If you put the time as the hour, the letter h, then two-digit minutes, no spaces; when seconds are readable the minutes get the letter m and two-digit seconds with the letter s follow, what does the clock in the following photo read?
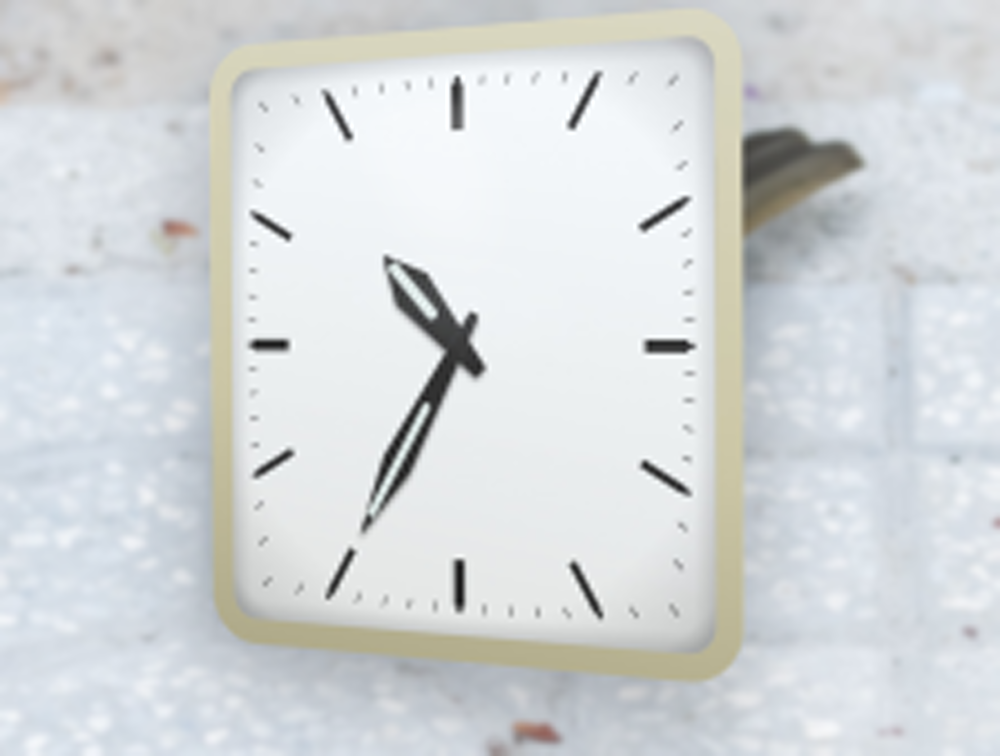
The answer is 10h35
